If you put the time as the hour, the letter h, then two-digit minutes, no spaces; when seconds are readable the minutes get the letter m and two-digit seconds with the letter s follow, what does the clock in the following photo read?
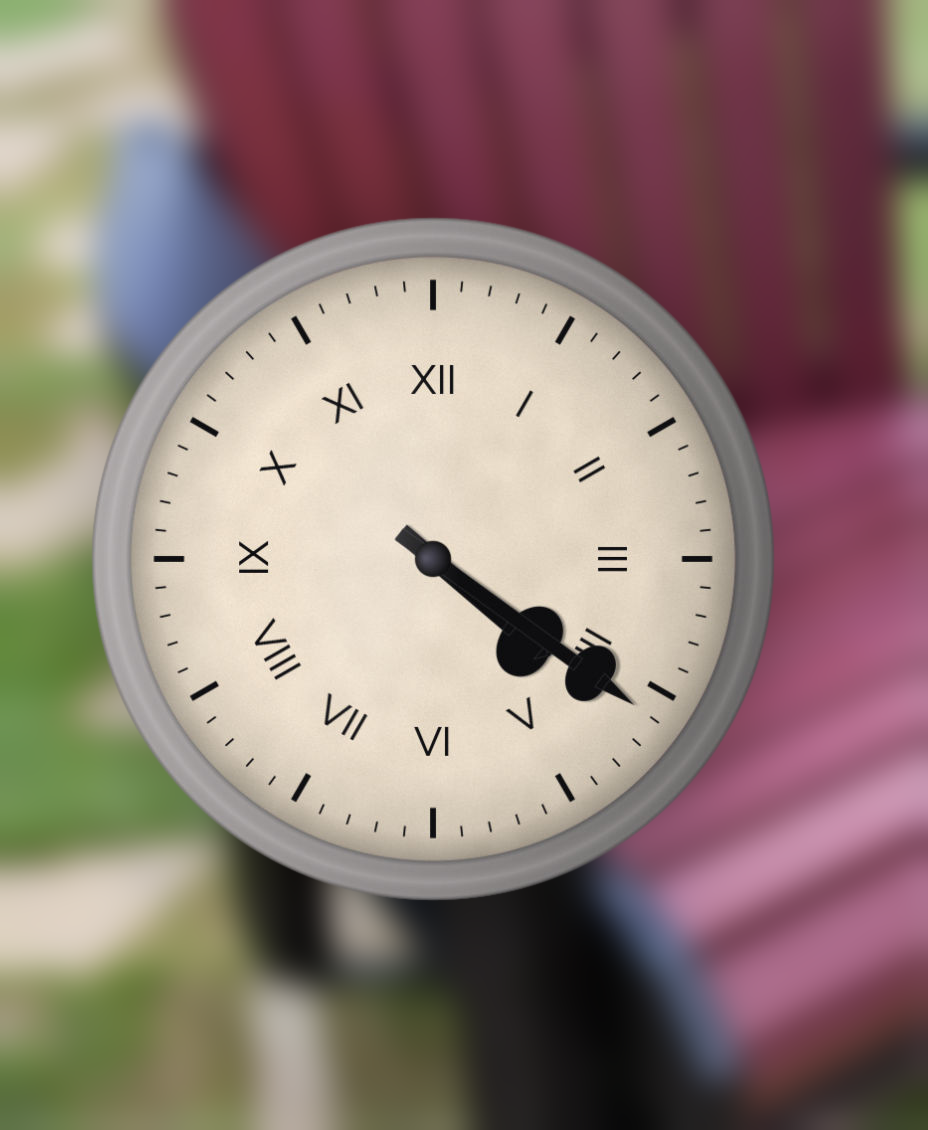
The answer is 4h21
